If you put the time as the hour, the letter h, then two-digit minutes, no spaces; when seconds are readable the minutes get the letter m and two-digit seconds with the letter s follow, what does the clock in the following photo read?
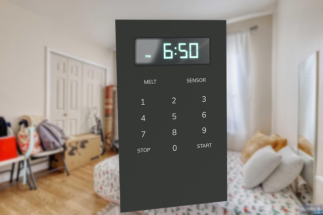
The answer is 6h50
